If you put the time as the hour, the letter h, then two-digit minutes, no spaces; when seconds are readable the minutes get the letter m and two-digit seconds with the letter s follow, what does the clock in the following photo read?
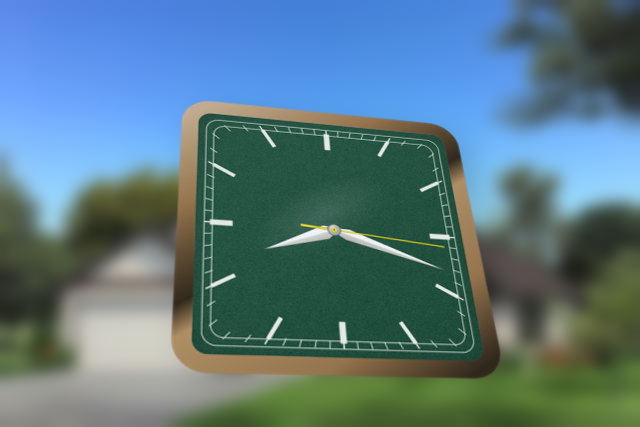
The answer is 8h18m16s
